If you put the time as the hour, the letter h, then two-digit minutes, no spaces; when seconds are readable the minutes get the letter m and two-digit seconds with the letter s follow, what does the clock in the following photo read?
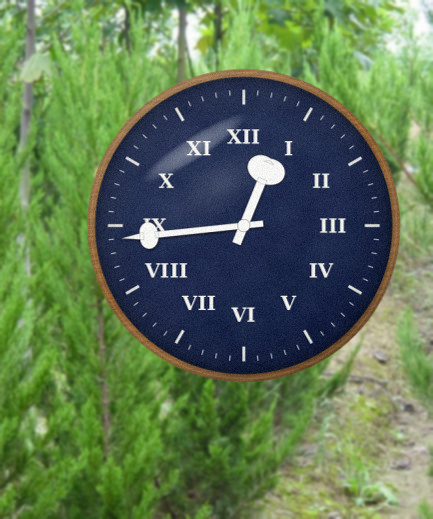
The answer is 12h44
